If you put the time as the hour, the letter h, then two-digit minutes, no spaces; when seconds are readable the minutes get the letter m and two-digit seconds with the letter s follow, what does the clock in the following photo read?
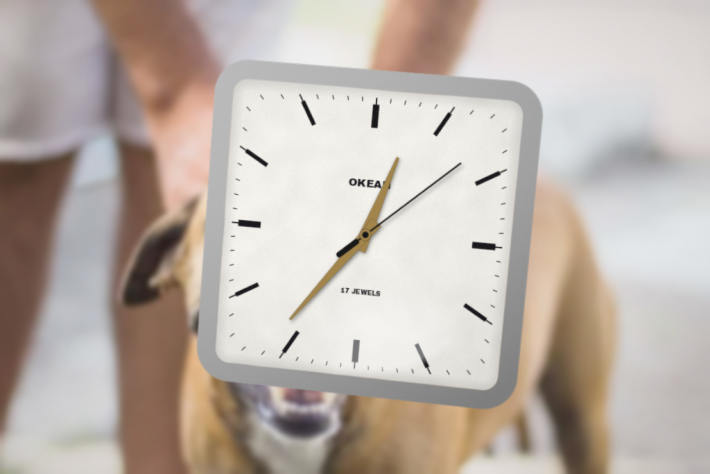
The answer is 12h36m08s
